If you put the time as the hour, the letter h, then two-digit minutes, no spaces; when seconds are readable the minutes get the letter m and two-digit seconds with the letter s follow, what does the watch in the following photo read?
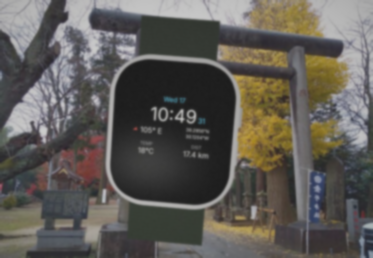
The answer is 10h49
